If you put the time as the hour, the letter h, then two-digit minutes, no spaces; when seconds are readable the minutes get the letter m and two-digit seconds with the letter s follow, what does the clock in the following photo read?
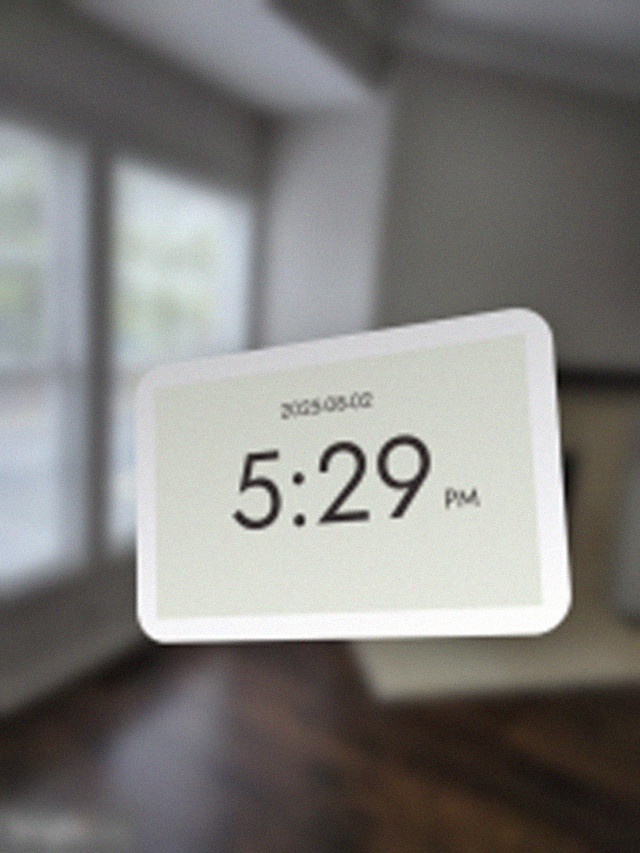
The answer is 5h29
